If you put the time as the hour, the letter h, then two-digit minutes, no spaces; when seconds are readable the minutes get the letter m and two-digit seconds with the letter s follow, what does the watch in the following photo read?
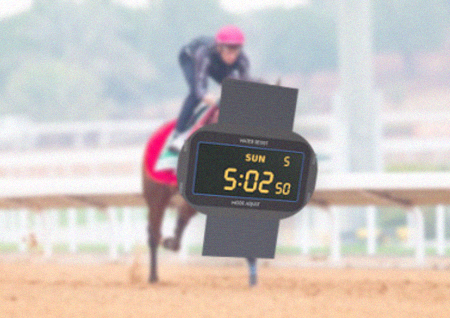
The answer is 5h02m50s
